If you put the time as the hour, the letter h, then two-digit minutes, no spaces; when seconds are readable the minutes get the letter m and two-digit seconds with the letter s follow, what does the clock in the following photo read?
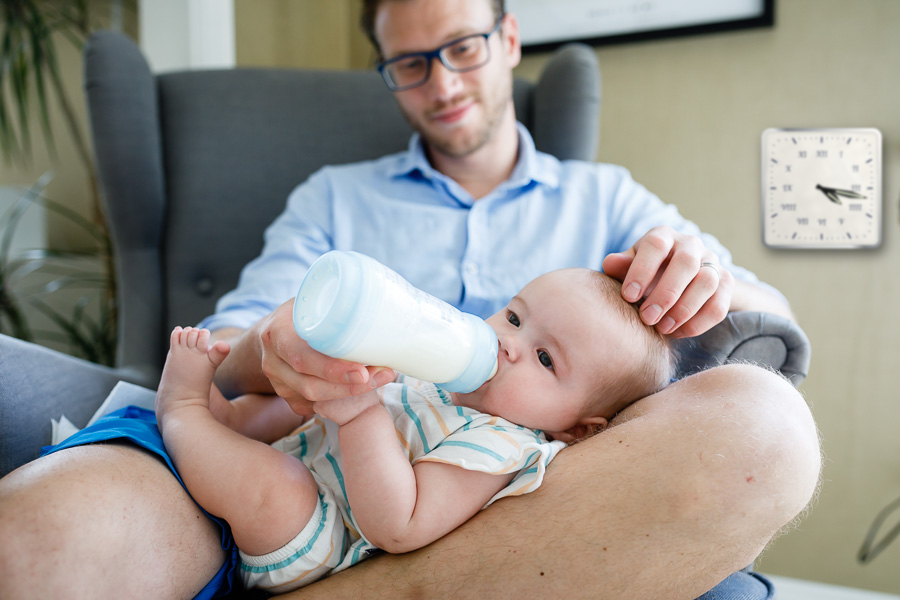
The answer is 4h17
